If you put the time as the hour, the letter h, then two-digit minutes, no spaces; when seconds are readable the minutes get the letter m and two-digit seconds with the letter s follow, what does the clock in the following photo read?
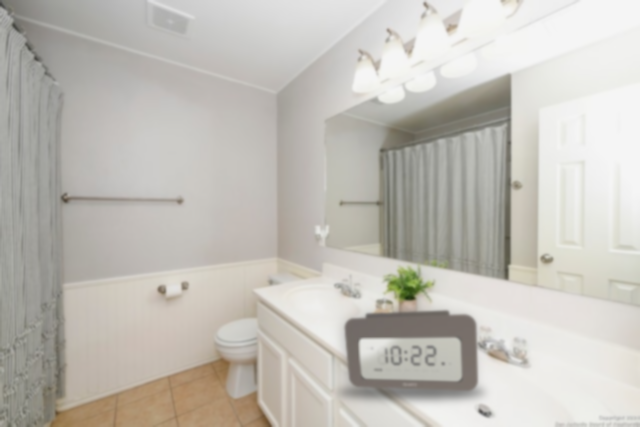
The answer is 10h22
